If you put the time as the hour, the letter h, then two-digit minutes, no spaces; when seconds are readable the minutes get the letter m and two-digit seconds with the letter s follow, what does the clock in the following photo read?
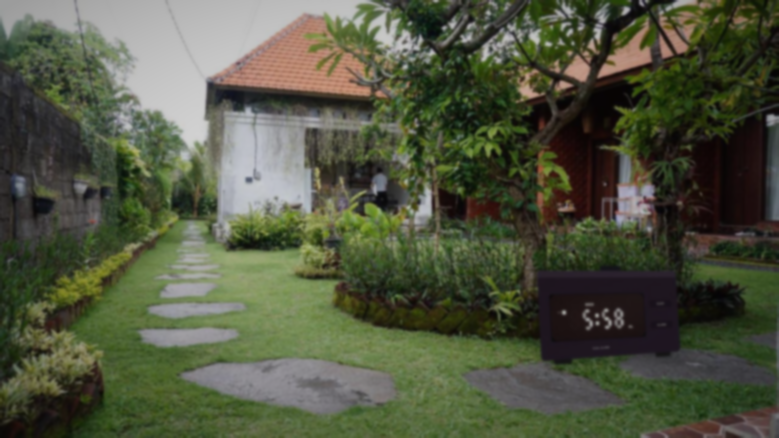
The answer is 5h58
